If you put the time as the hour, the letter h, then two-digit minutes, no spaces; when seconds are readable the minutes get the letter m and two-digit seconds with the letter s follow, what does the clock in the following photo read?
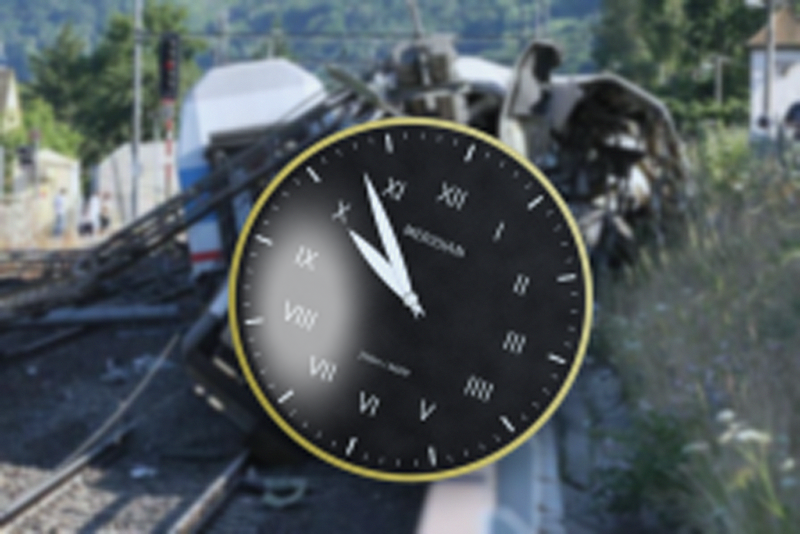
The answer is 9h53
